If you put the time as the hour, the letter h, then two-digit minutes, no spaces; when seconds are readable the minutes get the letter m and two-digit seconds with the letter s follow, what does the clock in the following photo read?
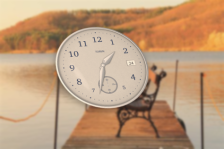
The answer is 1h33
